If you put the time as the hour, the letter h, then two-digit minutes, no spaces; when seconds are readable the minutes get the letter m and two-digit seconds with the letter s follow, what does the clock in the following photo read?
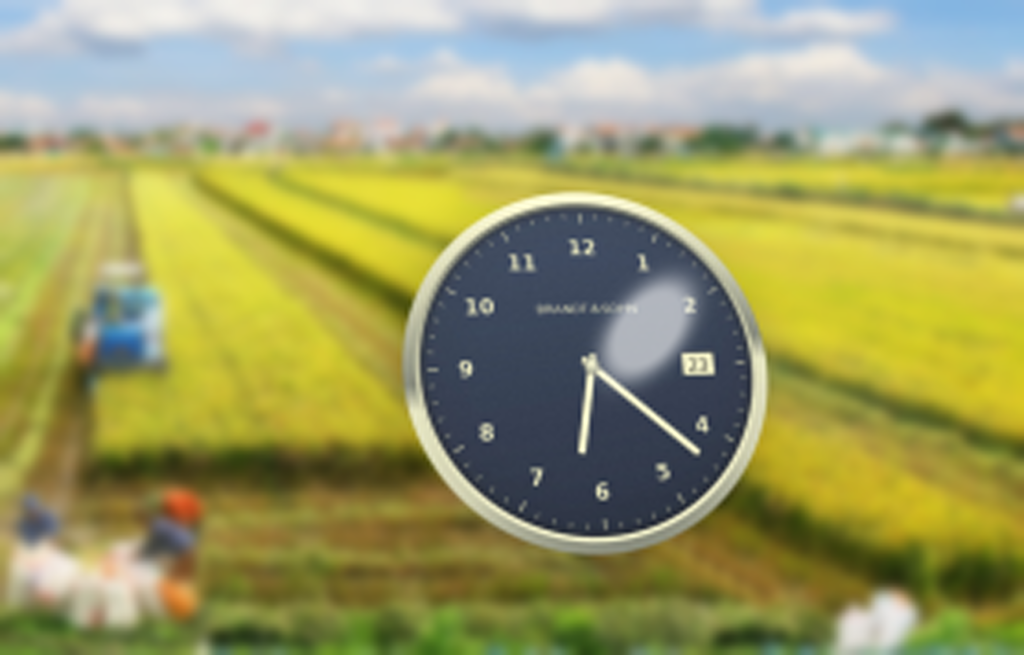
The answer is 6h22
